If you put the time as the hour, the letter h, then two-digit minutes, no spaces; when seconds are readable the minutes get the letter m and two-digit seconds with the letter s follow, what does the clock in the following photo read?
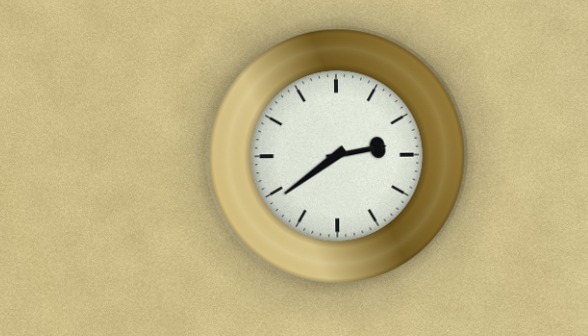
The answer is 2h39
